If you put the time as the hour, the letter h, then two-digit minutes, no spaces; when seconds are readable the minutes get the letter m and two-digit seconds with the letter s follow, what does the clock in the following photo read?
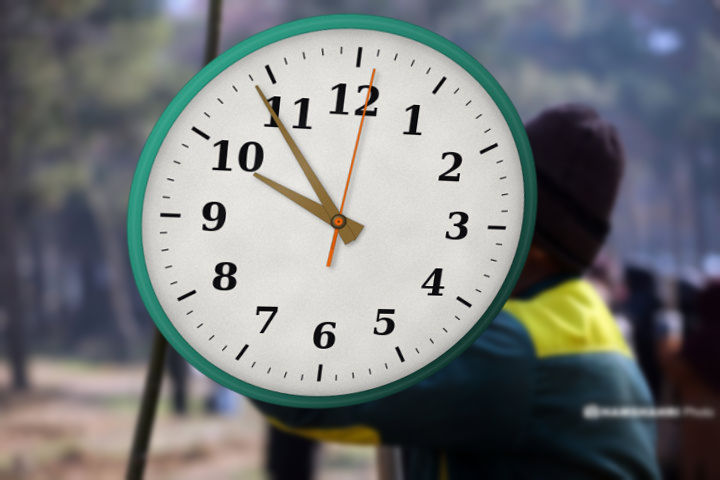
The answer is 9h54m01s
